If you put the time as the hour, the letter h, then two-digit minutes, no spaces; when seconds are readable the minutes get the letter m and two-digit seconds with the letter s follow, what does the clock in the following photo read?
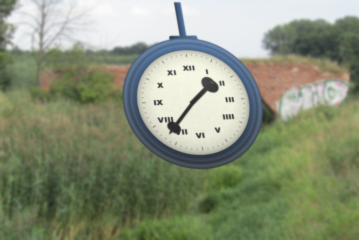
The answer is 1h37
